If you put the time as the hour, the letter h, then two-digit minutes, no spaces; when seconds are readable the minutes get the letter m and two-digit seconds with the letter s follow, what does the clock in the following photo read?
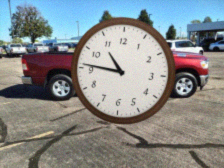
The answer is 10h46
